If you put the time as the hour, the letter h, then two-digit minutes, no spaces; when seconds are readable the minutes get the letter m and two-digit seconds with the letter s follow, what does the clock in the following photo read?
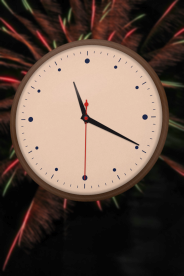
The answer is 11h19m30s
